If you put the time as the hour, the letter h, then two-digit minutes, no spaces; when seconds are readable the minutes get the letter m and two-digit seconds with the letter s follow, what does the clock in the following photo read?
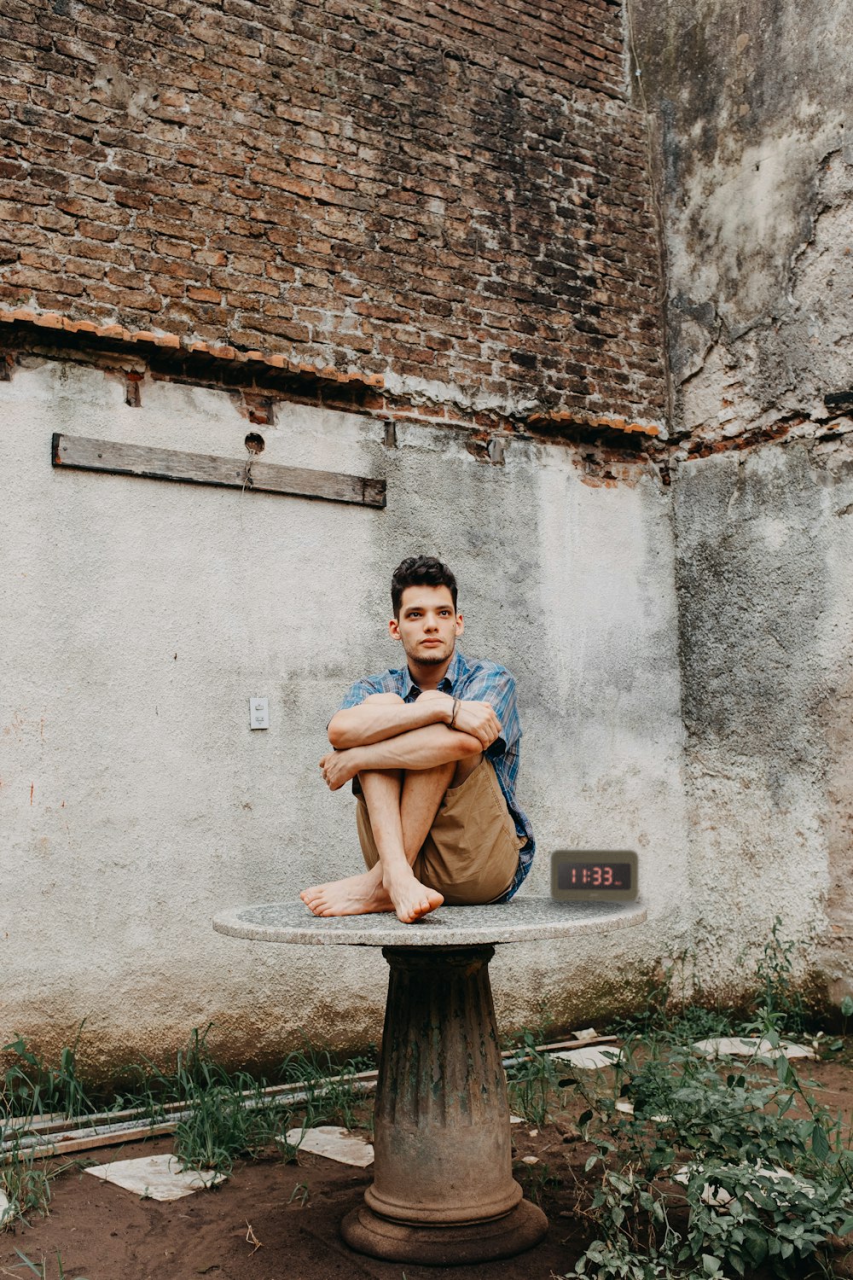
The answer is 11h33
